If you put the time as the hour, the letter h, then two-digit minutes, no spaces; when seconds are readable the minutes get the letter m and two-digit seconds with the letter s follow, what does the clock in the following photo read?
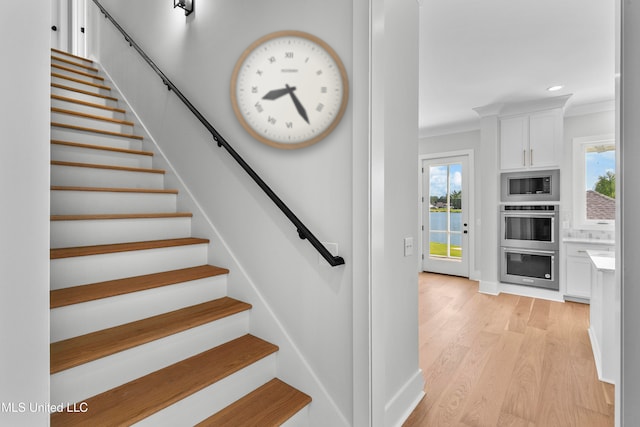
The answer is 8h25
